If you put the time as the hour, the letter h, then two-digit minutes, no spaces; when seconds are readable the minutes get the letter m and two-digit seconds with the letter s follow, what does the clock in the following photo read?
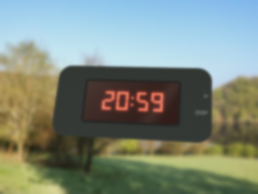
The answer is 20h59
